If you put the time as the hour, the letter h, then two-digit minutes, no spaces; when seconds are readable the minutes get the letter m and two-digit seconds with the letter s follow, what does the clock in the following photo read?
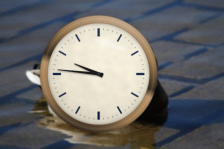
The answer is 9h46
